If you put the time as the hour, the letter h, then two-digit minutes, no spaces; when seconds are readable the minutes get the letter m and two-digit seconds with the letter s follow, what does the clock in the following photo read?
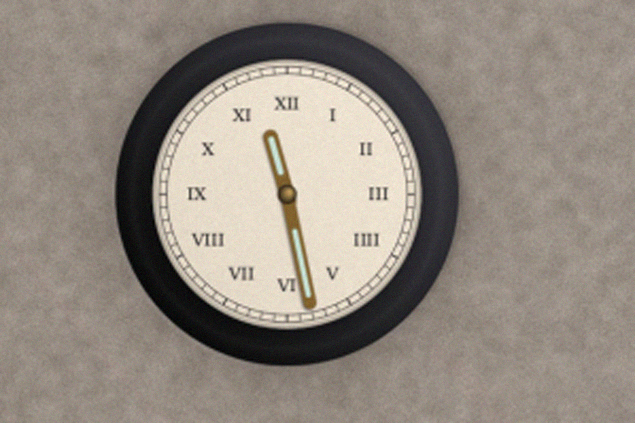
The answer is 11h28
